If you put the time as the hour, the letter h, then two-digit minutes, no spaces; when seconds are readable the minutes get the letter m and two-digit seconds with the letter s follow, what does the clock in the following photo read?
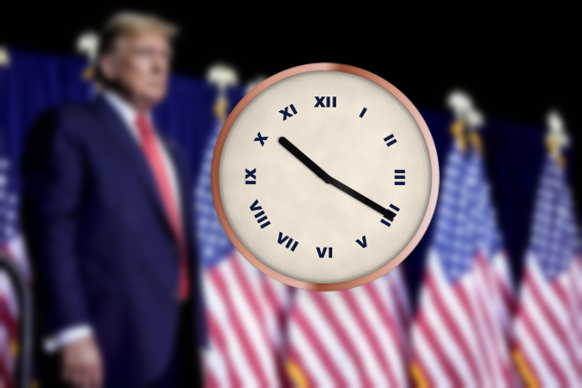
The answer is 10h20
